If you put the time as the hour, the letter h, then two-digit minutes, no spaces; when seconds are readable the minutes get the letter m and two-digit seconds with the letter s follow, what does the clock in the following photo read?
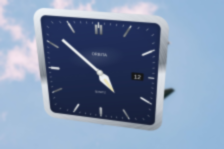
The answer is 4h52
